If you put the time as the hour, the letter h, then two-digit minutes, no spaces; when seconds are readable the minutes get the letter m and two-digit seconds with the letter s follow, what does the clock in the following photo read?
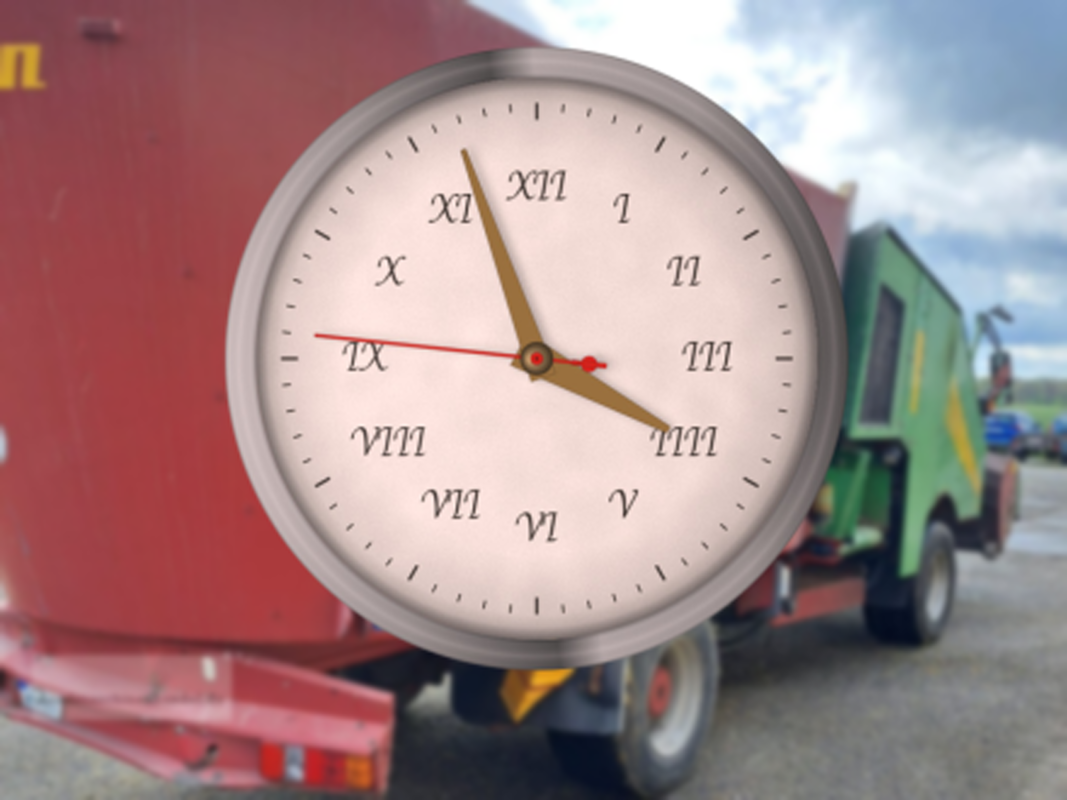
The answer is 3h56m46s
